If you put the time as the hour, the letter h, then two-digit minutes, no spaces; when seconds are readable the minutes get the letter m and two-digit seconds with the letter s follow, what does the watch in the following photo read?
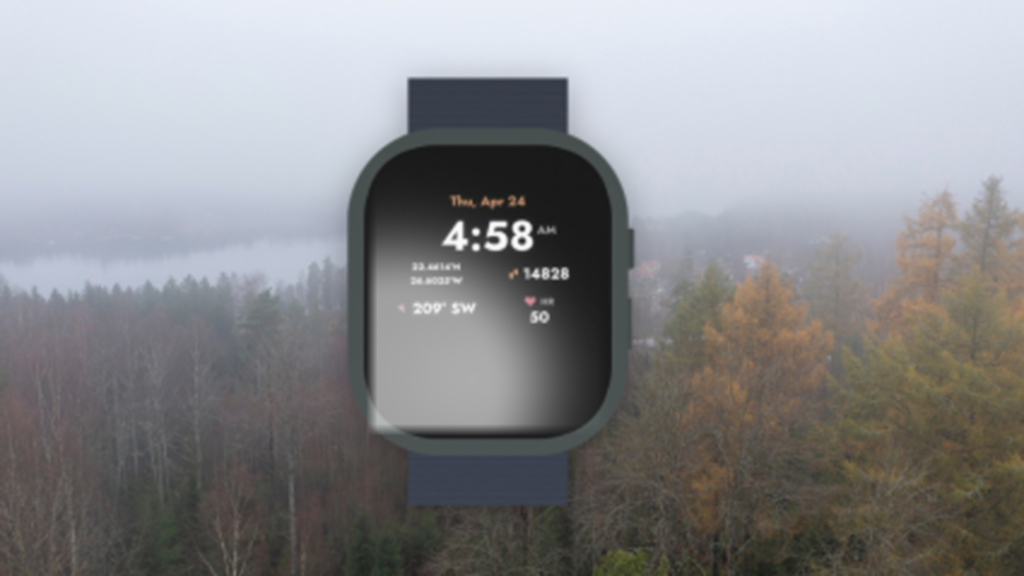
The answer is 4h58
